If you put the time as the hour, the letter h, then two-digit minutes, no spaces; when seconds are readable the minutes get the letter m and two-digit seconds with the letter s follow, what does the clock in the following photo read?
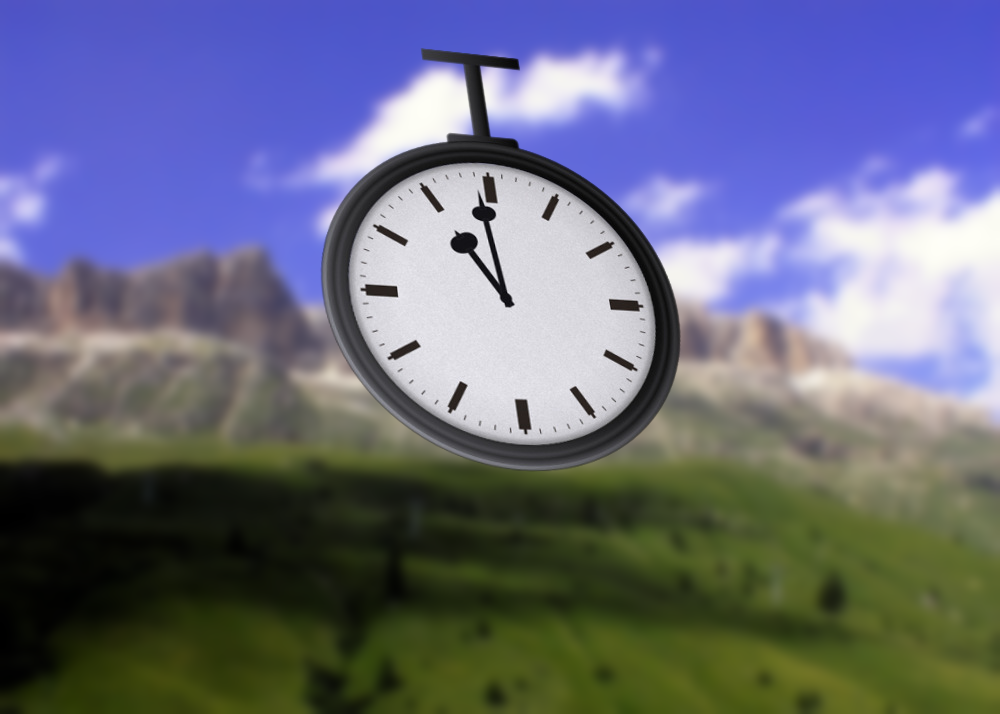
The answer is 10h59
